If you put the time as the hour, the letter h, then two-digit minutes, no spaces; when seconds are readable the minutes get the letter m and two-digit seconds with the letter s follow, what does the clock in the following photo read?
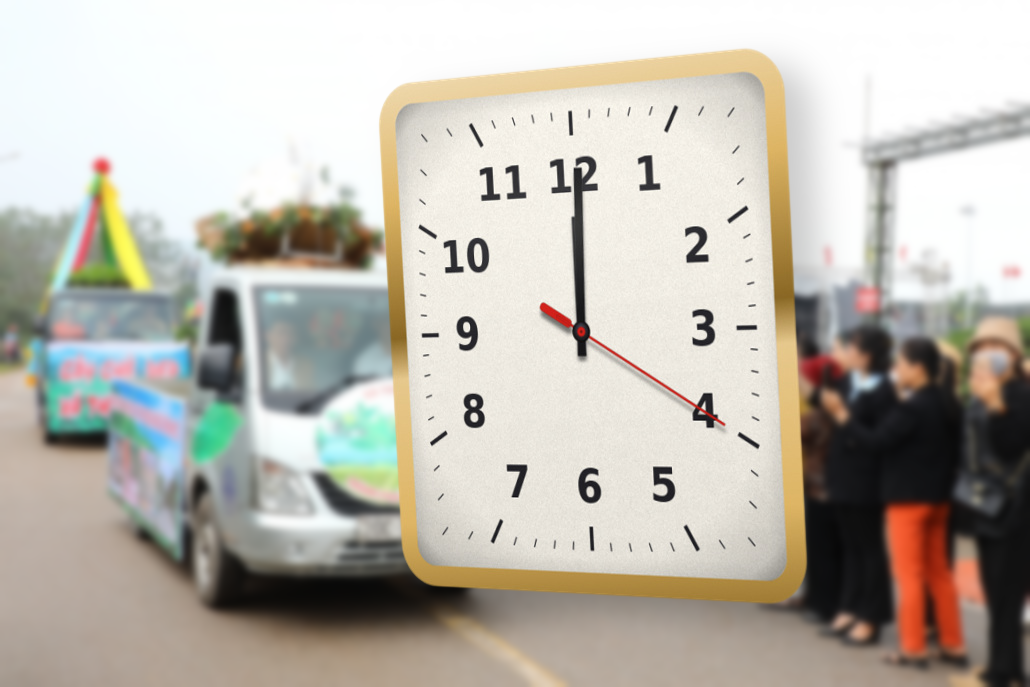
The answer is 12h00m20s
